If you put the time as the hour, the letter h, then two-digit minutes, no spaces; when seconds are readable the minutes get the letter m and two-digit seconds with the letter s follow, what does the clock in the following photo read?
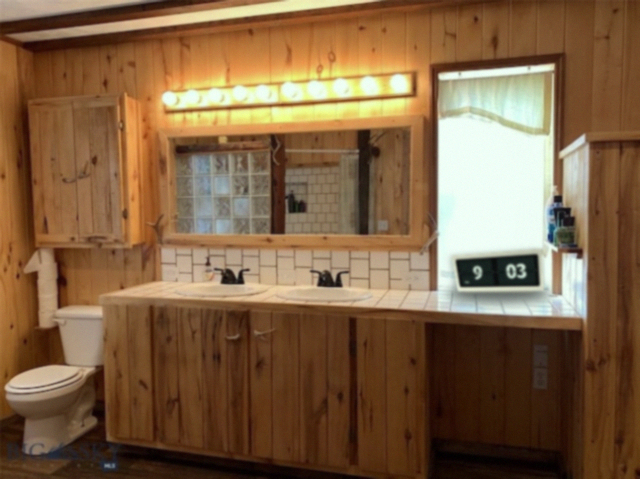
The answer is 9h03
